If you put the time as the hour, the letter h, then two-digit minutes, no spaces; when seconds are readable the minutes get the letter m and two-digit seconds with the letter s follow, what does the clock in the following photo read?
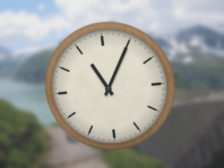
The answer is 11h05
